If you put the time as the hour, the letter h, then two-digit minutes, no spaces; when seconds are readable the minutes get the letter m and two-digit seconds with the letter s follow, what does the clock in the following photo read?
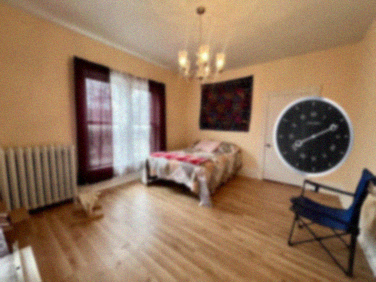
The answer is 8h11
